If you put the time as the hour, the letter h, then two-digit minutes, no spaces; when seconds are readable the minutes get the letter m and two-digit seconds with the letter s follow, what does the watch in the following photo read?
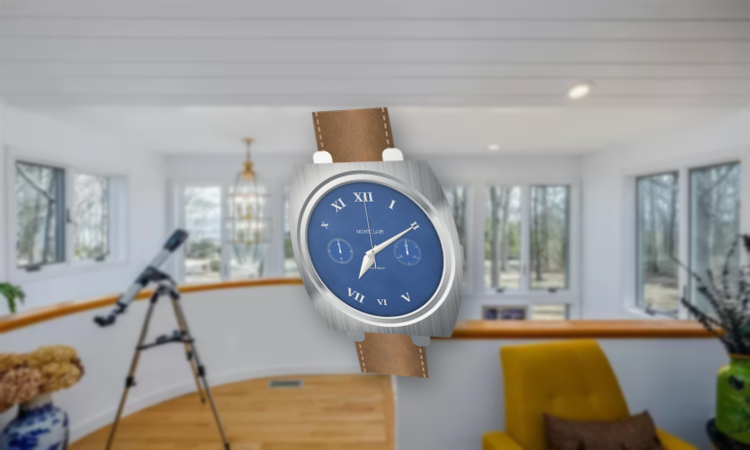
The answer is 7h10
